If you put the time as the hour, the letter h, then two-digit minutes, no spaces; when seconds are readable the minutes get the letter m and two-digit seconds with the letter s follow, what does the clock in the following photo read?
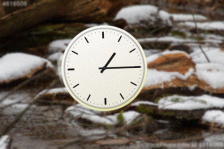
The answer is 1h15
